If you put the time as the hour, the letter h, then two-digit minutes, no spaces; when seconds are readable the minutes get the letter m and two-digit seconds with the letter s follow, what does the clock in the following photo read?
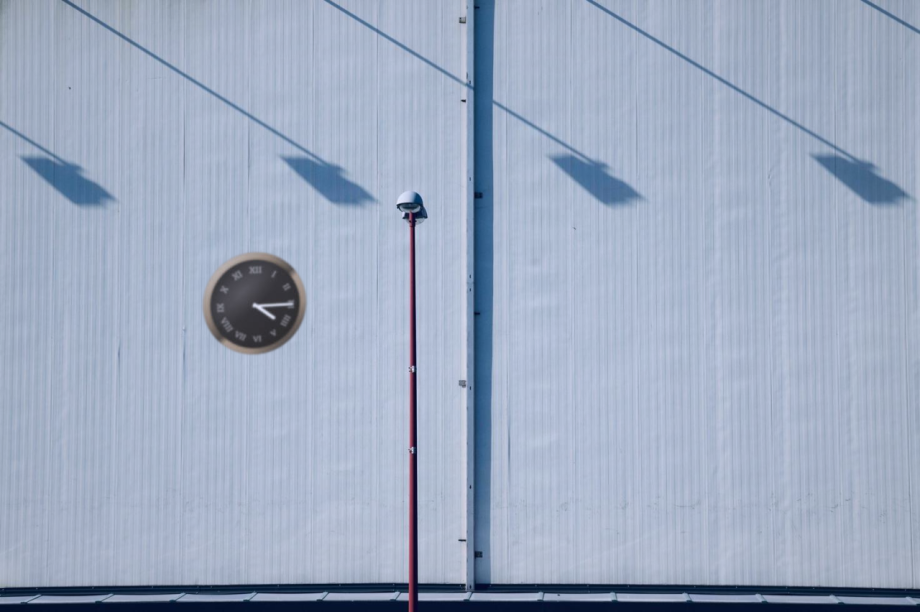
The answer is 4h15
